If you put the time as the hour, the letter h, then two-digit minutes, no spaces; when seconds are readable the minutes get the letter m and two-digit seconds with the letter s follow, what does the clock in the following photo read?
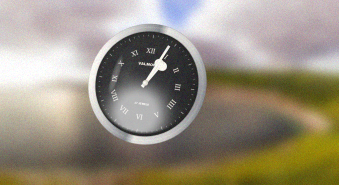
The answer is 1h04
